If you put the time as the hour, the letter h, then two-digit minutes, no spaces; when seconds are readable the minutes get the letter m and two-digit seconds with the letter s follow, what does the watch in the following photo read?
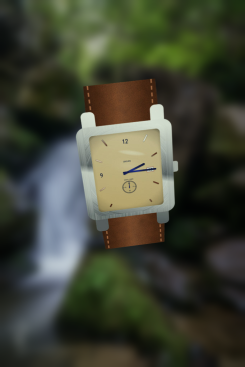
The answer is 2h15
